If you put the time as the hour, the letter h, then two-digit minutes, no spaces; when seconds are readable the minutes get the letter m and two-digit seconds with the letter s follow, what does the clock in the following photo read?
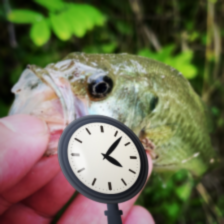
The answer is 4h07
